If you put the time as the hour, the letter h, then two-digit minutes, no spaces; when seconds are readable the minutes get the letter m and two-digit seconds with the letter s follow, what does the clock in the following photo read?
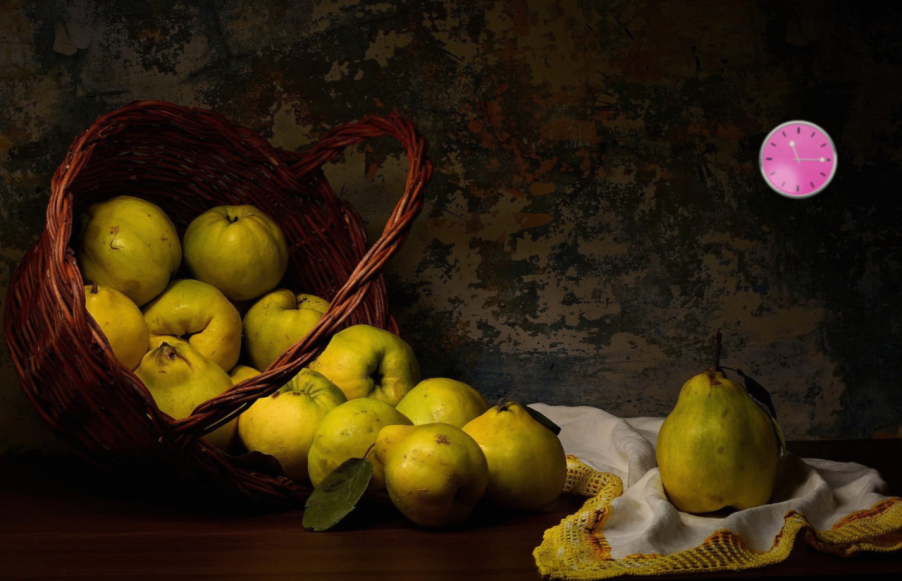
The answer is 11h15
